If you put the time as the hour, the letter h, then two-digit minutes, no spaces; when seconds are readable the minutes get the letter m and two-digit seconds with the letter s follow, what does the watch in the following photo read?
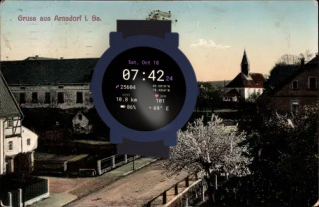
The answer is 7h42
